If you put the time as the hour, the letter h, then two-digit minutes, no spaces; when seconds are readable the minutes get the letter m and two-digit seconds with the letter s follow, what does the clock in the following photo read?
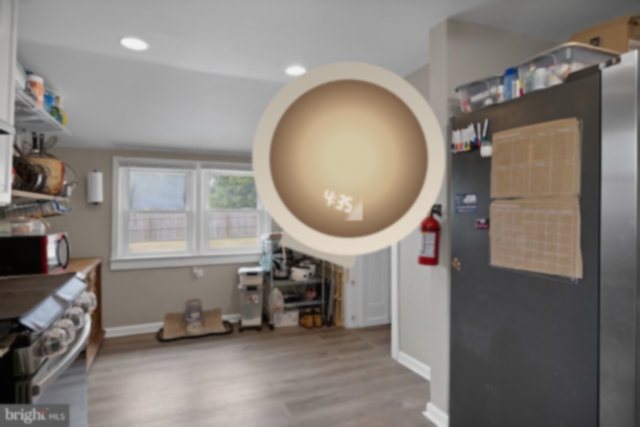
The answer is 4h35
